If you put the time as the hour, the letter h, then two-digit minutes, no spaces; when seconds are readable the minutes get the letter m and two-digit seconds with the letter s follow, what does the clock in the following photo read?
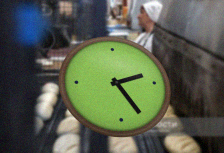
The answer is 2h25
